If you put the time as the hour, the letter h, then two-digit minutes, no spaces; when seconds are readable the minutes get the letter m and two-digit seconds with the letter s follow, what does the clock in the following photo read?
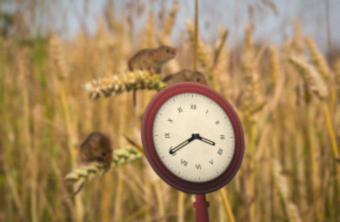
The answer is 3h40
